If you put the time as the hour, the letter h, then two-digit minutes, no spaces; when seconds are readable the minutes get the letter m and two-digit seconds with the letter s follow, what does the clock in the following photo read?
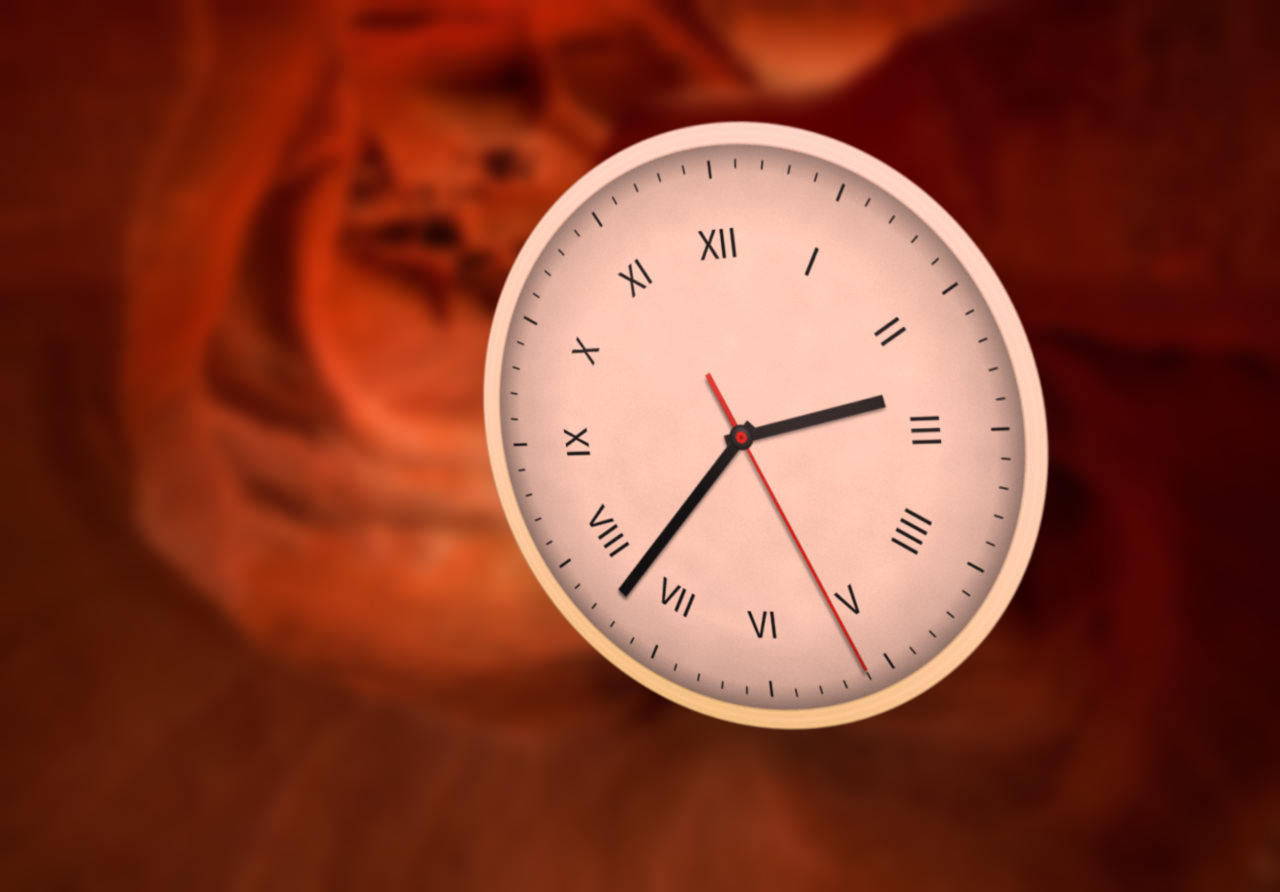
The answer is 2h37m26s
